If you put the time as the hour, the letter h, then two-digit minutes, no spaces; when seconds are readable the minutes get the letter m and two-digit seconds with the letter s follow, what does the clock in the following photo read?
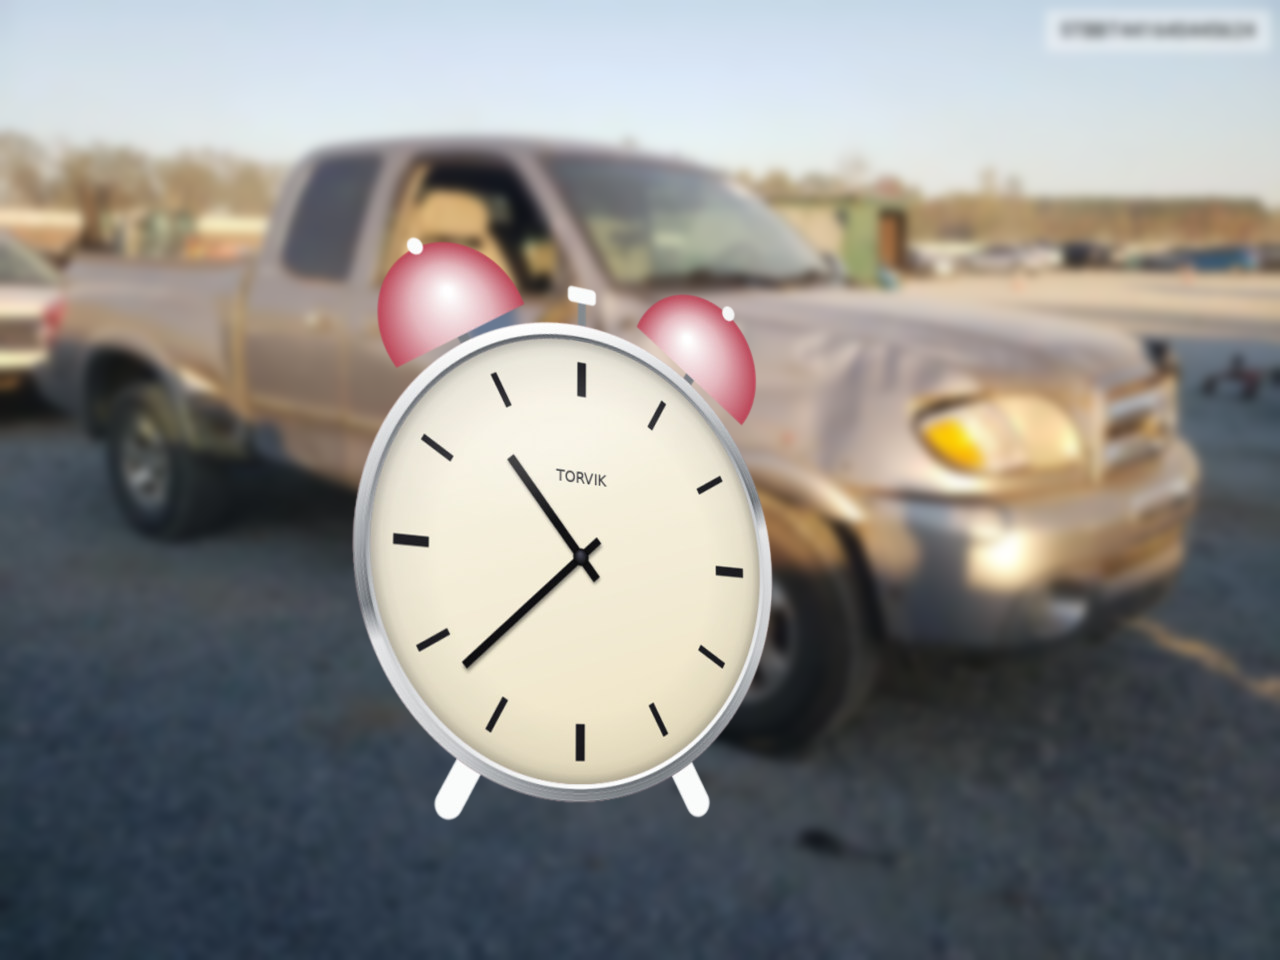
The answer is 10h38
